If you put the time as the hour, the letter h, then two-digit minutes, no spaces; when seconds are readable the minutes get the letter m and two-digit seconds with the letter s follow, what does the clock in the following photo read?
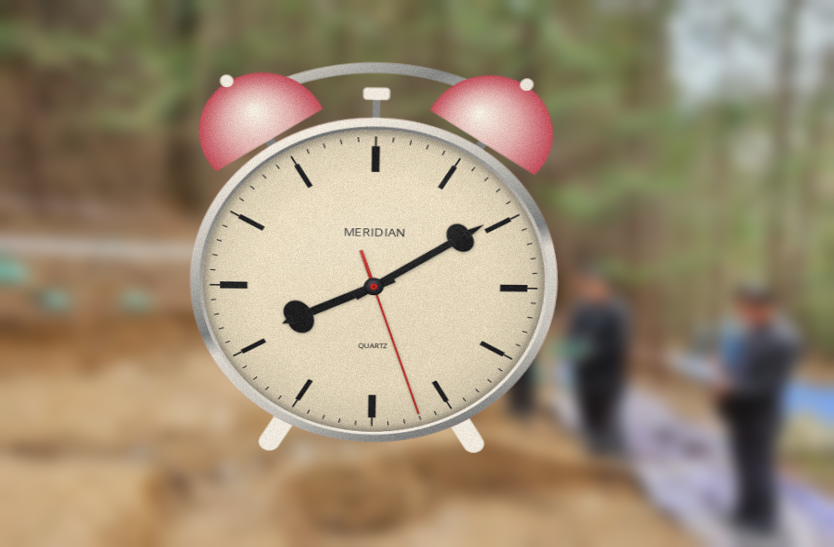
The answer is 8h09m27s
